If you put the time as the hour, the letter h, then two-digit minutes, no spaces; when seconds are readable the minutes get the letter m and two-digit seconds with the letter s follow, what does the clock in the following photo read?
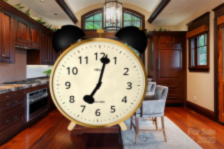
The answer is 7h02
